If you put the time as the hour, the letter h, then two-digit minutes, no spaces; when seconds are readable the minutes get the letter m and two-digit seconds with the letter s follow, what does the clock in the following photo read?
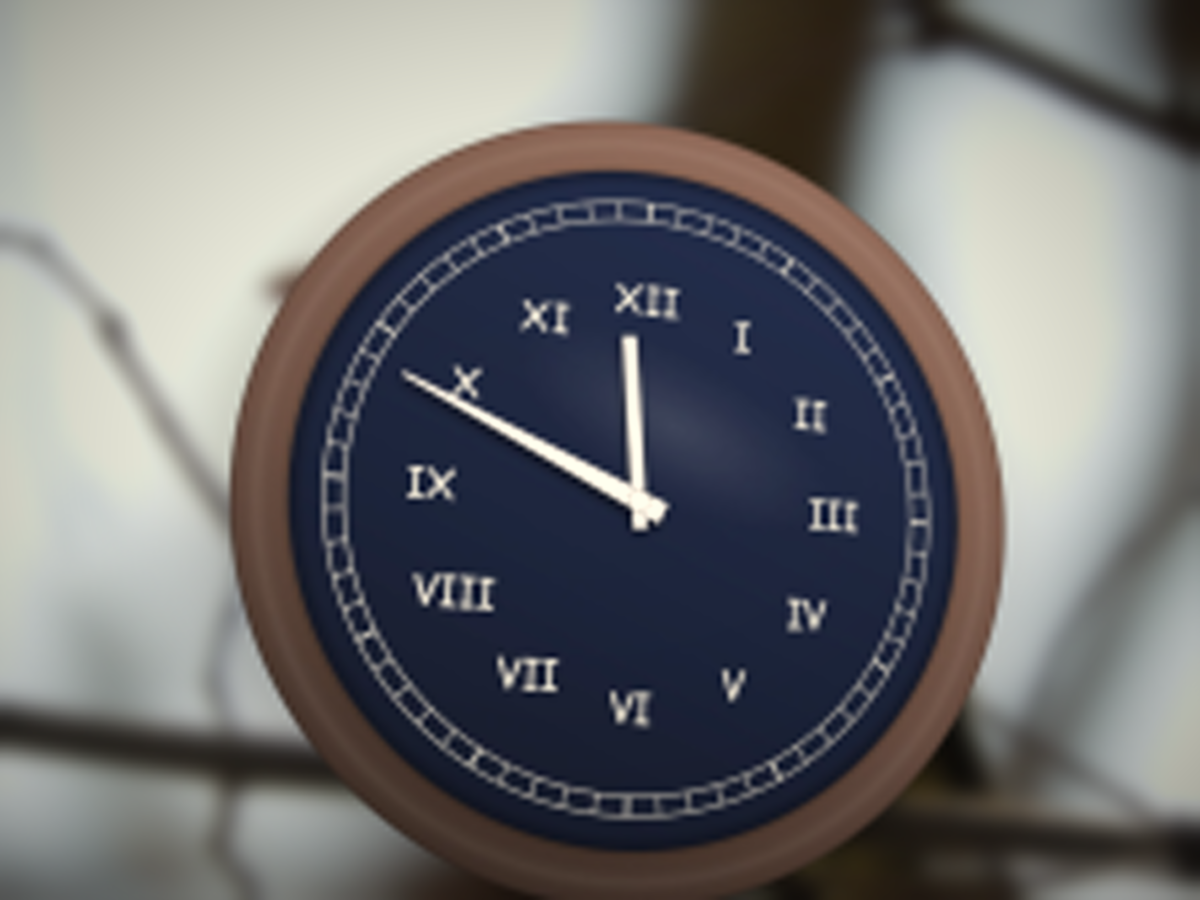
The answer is 11h49
